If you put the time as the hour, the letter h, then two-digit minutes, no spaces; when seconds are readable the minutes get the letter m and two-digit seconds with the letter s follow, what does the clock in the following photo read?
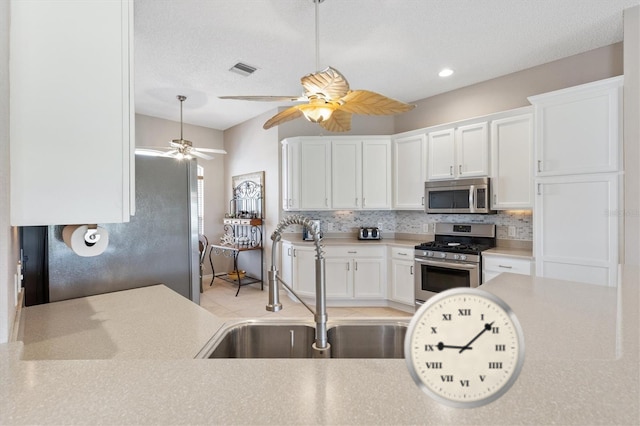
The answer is 9h08
